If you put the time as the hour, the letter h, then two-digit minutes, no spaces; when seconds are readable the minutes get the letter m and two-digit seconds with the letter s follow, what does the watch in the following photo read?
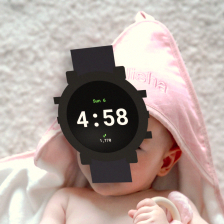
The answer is 4h58
